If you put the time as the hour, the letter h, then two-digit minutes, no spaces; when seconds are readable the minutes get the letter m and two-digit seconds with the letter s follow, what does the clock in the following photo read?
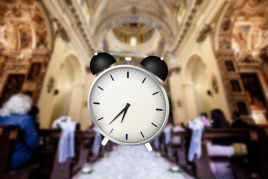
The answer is 6h37
